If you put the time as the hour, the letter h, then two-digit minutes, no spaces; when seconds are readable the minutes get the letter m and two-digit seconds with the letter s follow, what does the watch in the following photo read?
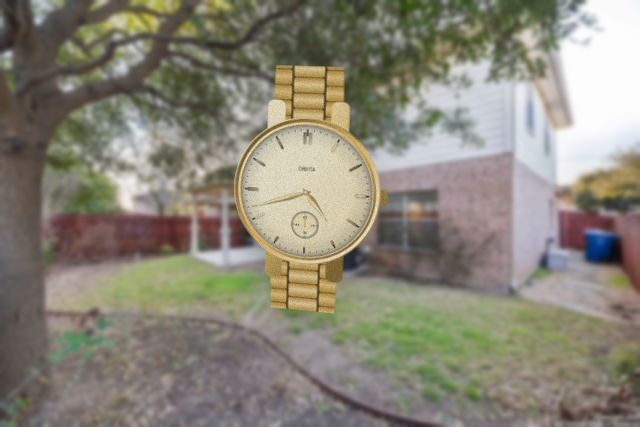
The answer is 4h42
